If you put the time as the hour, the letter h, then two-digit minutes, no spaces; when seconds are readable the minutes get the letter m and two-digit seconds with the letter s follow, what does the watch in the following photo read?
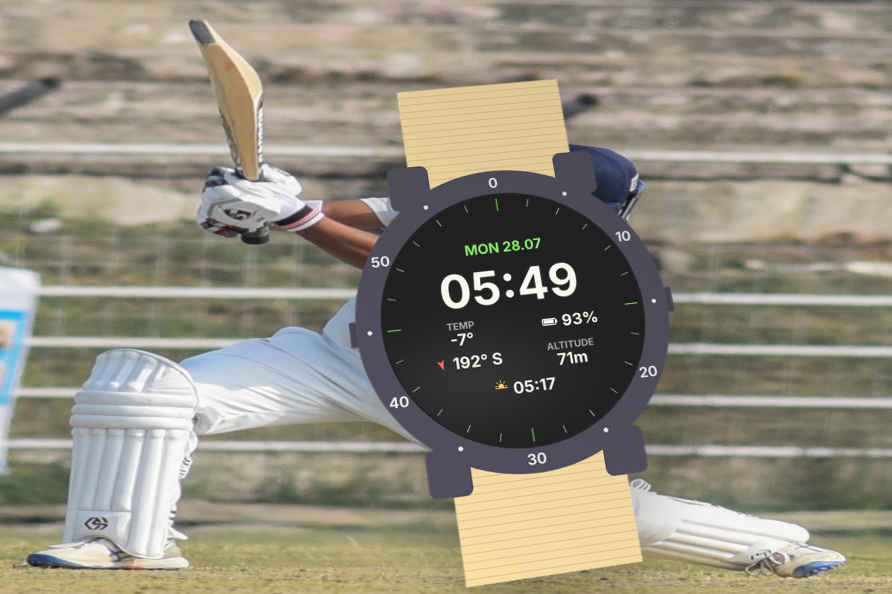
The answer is 5h49
